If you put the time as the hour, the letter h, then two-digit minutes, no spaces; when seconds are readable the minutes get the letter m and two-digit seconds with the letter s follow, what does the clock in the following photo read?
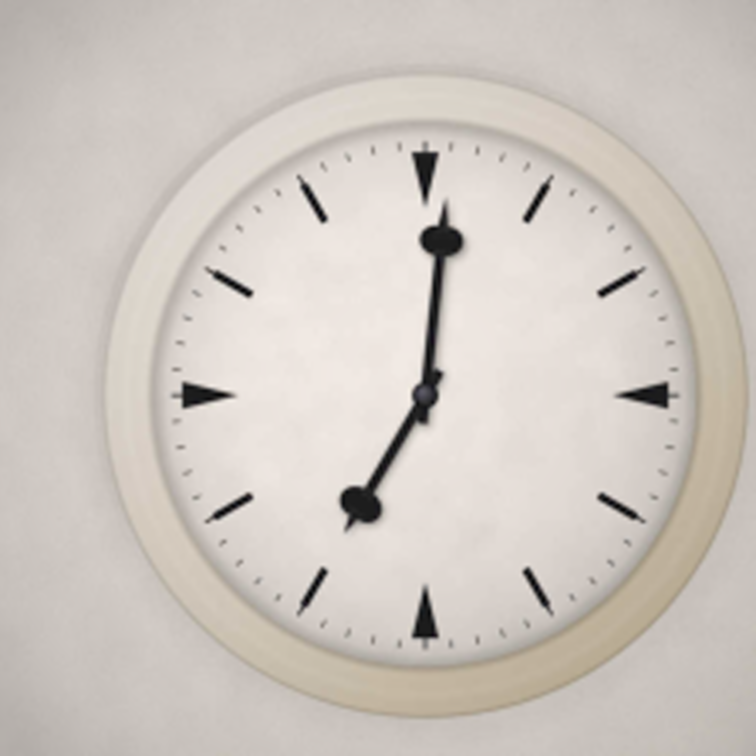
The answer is 7h01
